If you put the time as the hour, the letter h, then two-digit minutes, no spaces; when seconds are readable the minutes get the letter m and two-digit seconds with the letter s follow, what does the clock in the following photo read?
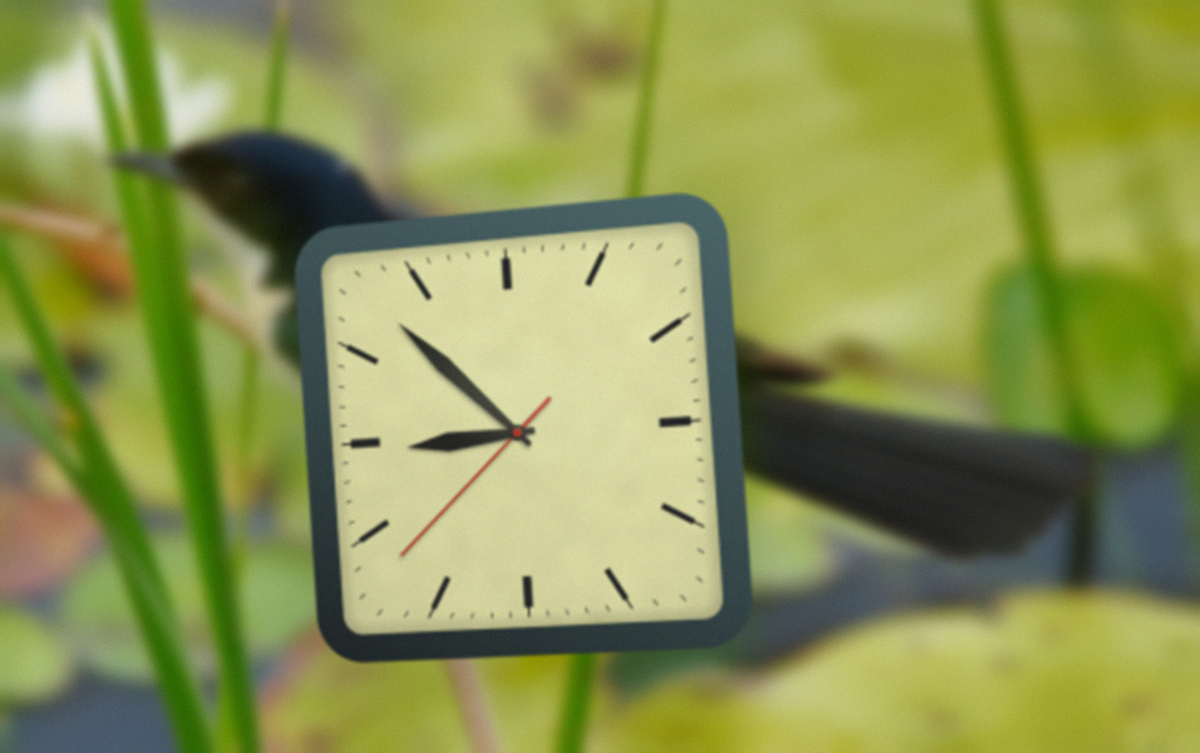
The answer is 8h52m38s
